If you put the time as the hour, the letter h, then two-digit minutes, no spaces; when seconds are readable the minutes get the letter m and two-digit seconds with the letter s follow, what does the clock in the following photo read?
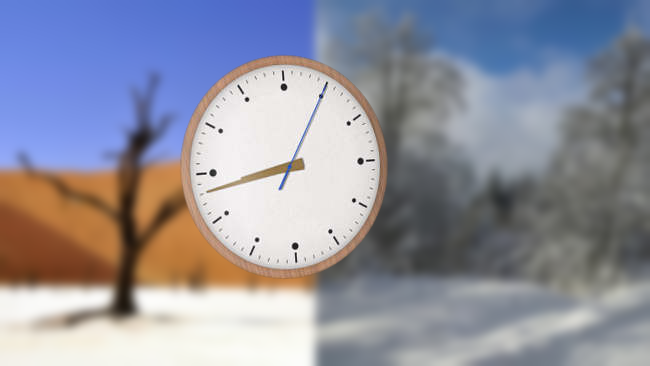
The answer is 8h43m05s
